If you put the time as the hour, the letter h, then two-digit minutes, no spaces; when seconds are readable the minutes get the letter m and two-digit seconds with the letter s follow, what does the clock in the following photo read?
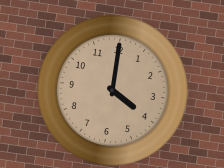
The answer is 4h00
